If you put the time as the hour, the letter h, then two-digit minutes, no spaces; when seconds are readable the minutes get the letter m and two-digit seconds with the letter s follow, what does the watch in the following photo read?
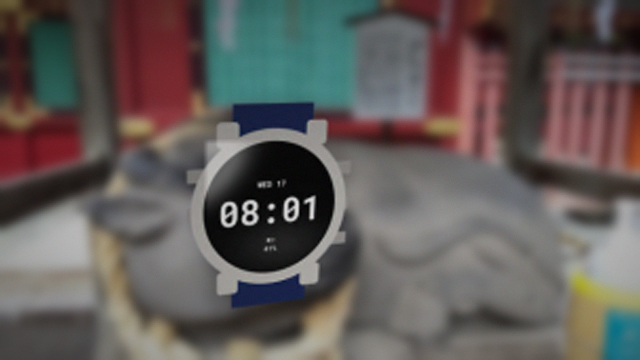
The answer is 8h01
